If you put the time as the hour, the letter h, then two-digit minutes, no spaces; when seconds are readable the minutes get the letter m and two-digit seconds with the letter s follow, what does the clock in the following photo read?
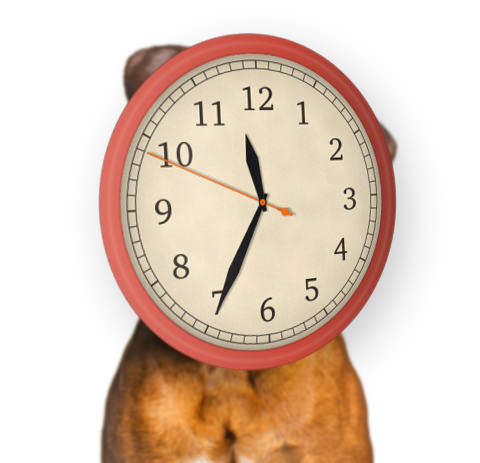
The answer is 11h34m49s
